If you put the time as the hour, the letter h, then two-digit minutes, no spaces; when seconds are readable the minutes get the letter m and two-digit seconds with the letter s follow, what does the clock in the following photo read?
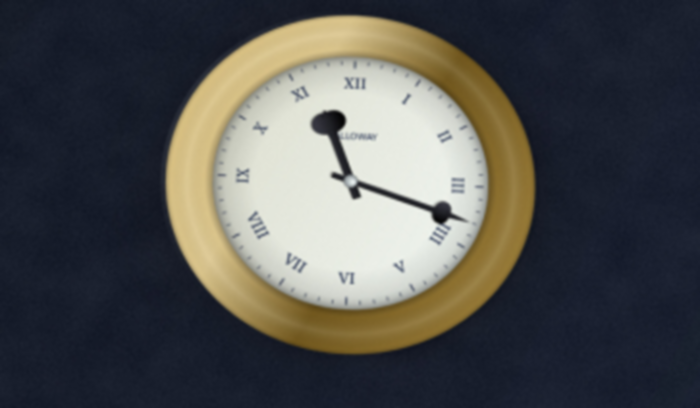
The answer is 11h18
